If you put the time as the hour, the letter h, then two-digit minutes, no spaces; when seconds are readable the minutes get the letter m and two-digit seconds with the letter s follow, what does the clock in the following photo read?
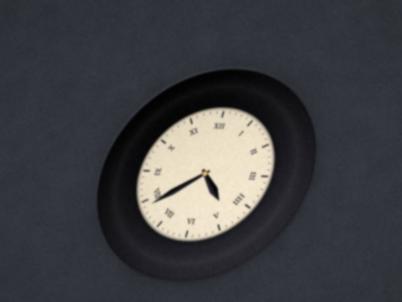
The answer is 4h39
